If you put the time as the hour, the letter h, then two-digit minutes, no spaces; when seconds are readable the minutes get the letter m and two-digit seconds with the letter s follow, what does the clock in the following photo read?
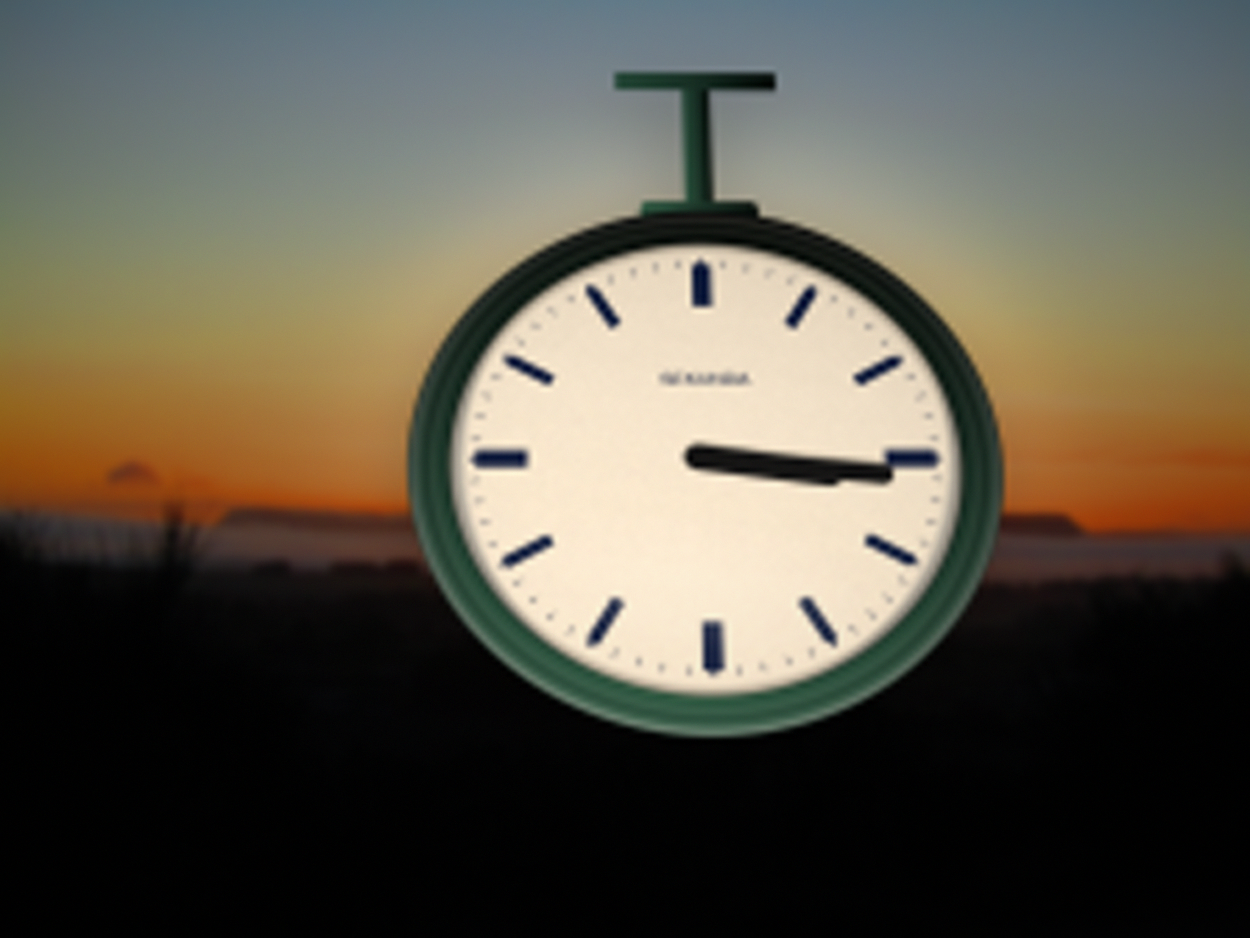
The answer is 3h16
